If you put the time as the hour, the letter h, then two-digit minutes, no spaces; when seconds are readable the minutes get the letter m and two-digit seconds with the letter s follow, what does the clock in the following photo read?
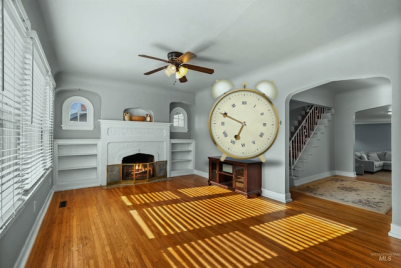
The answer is 6h49
